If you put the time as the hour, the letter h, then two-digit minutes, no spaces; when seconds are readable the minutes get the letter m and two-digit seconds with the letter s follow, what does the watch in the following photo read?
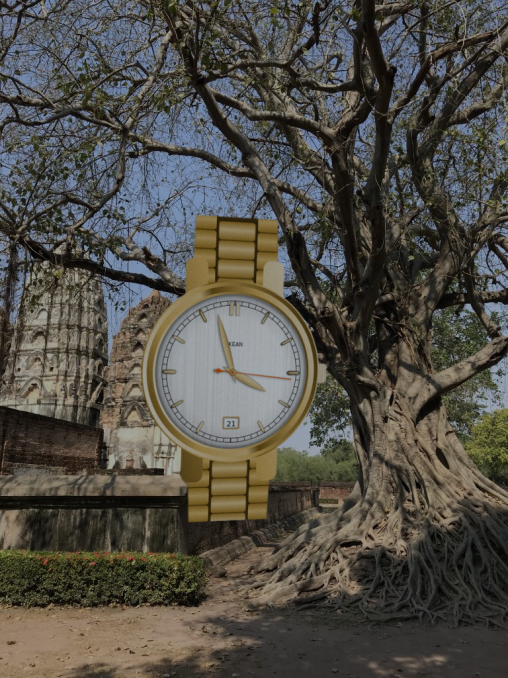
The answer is 3h57m16s
